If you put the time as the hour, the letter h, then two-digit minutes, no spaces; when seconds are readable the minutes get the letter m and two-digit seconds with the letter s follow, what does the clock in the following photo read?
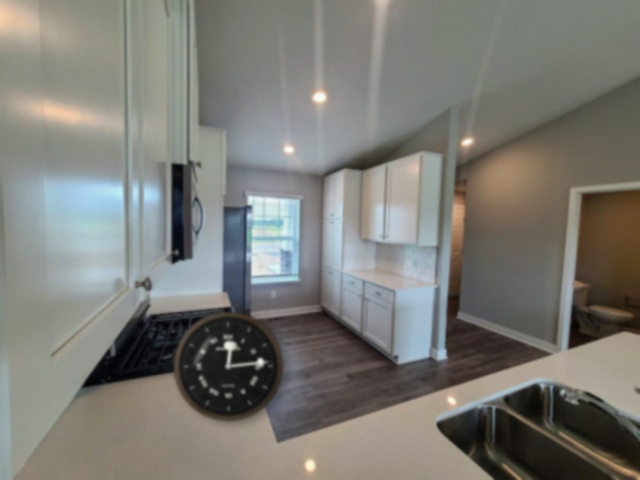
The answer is 12h14
